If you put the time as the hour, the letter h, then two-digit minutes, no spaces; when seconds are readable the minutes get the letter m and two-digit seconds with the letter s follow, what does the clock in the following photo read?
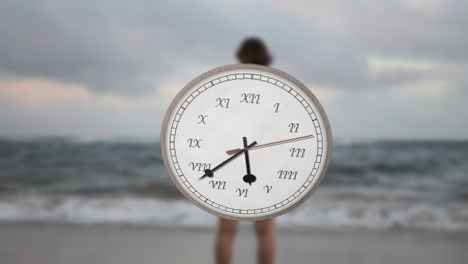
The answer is 5h38m12s
